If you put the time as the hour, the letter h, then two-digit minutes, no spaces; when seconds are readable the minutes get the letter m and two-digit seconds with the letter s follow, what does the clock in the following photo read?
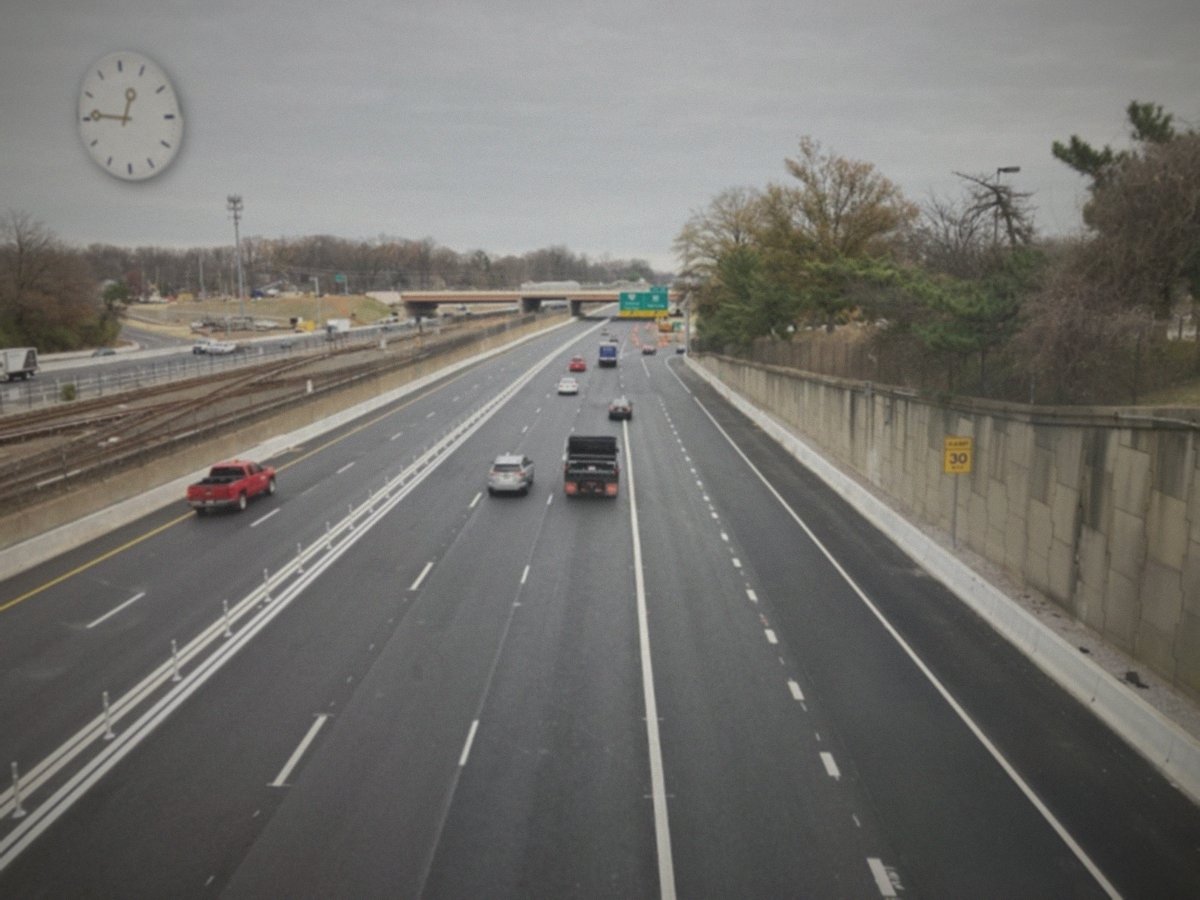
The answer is 12h46
